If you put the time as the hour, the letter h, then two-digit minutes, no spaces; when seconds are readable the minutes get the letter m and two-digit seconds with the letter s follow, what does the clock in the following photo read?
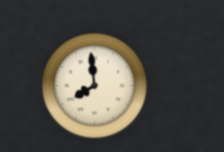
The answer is 7h59
